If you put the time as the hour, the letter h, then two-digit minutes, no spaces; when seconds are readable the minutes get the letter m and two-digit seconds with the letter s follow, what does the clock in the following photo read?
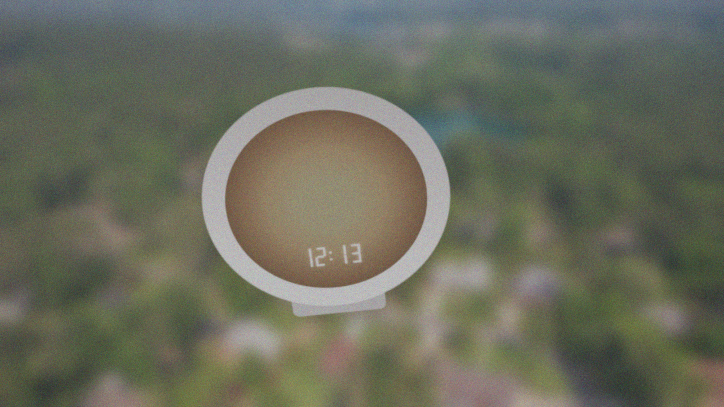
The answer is 12h13
